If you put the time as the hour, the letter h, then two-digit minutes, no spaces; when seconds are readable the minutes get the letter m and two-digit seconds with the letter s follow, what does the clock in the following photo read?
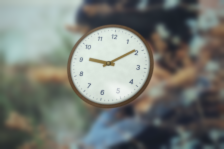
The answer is 9h09
